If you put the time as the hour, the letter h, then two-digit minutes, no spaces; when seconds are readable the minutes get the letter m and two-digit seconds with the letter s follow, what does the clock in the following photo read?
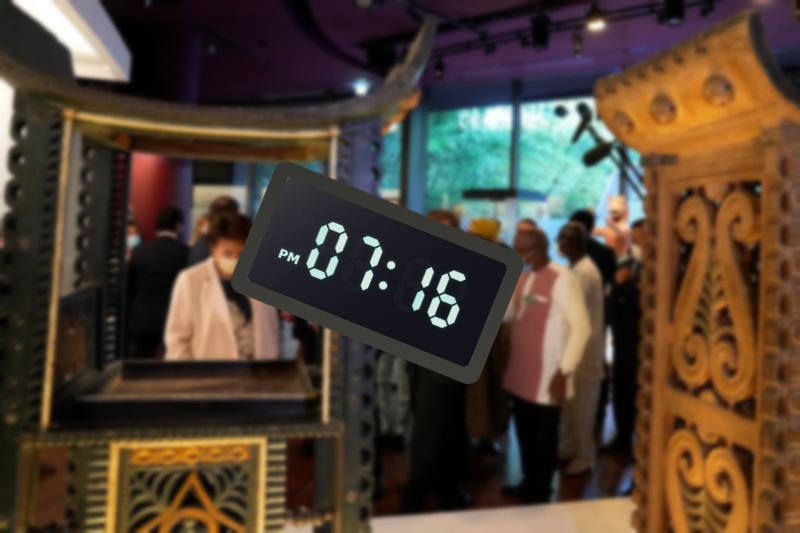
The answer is 7h16
